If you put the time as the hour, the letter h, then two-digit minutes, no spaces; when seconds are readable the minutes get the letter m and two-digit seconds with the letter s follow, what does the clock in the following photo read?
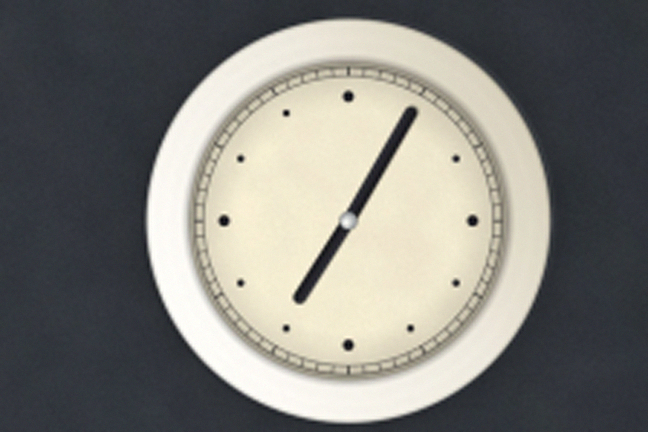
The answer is 7h05
